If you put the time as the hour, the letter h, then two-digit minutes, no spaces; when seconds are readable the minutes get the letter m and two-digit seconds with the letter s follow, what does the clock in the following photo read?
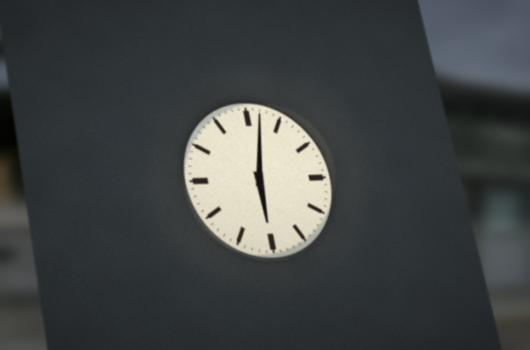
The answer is 6h02
